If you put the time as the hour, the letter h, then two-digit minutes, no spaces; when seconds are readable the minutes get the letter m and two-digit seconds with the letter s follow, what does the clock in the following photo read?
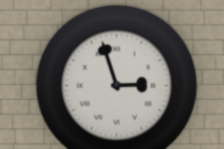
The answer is 2h57
